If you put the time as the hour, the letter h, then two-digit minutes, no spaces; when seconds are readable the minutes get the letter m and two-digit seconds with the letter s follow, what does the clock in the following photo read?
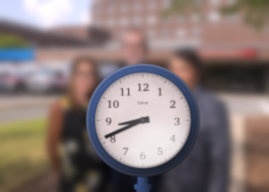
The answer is 8h41
